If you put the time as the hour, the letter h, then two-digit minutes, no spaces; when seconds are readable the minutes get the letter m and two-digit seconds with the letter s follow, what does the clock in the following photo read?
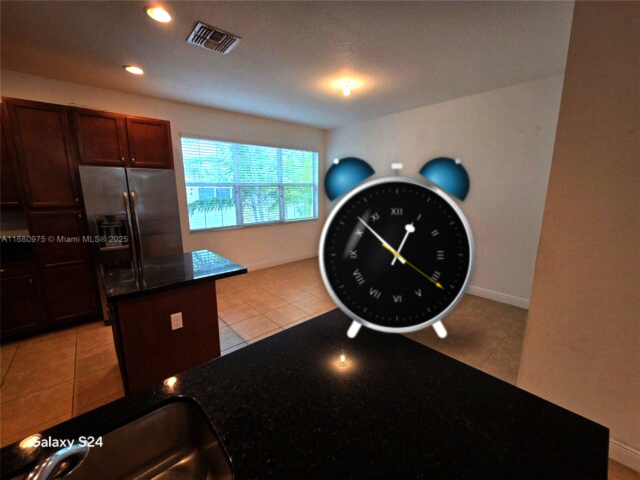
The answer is 12h52m21s
